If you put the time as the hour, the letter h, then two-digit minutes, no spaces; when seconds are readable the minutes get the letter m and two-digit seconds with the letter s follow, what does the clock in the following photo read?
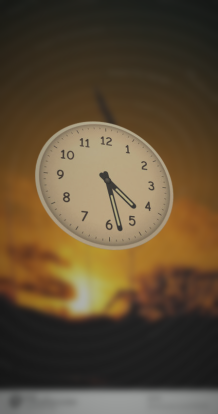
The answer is 4h28
